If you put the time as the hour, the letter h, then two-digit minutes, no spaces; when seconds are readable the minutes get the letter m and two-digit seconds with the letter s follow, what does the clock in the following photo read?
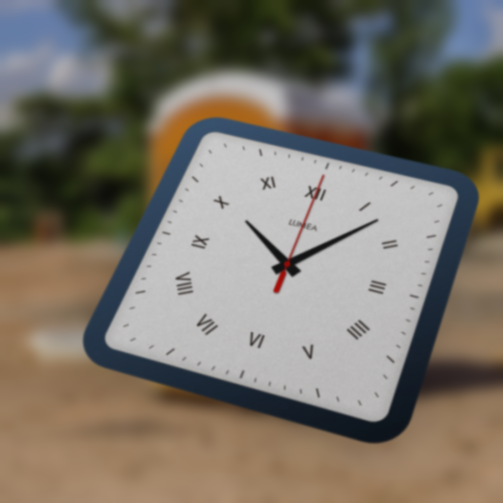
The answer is 10h07m00s
